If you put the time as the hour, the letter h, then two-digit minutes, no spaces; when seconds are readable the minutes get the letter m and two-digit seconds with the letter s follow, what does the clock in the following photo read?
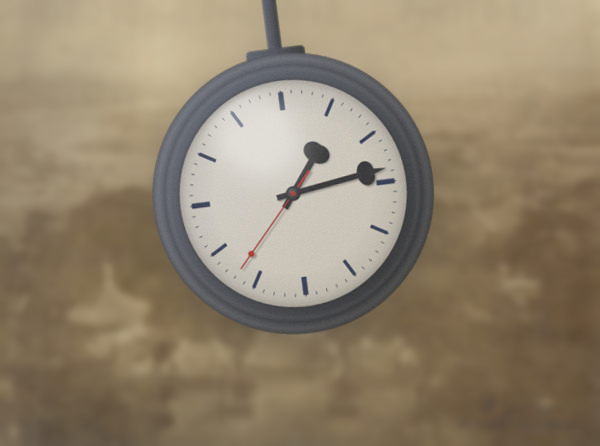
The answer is 1h13m37s
